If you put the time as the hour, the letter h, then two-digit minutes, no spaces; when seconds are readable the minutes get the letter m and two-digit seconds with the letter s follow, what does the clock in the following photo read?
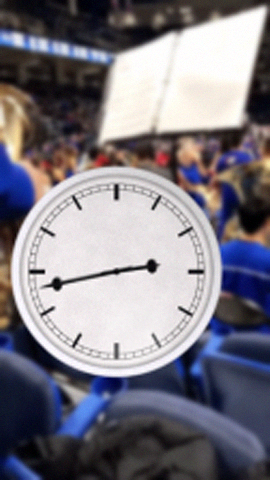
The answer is 2h43
